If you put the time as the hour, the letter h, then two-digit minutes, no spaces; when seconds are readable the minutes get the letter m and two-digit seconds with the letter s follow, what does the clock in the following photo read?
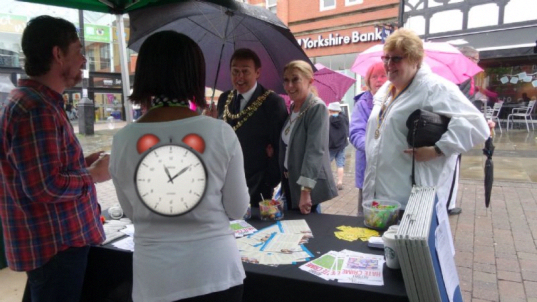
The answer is 11h09
